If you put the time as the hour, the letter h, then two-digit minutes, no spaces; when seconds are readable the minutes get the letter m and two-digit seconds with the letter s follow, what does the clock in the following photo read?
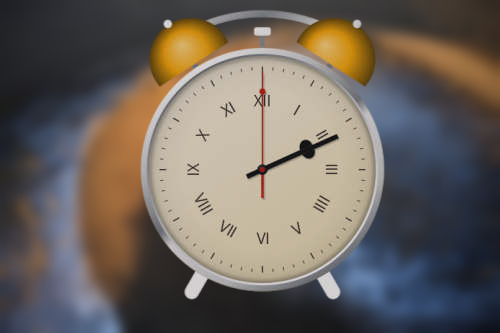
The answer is 2h11m00s
